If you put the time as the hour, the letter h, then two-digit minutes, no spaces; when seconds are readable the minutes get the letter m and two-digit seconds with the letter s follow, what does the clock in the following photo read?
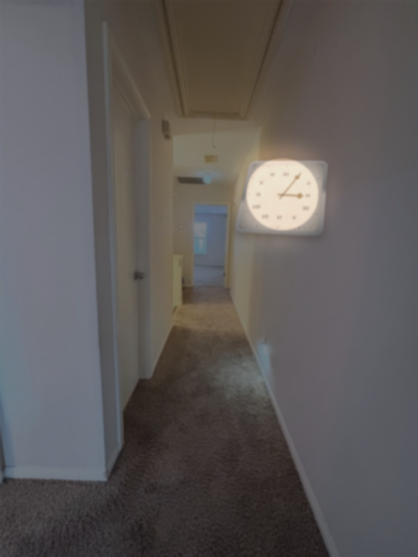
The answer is 3h05
